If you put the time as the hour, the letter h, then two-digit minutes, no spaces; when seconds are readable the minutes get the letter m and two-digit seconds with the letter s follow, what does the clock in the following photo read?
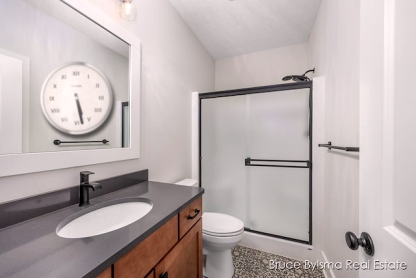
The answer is 5h28
